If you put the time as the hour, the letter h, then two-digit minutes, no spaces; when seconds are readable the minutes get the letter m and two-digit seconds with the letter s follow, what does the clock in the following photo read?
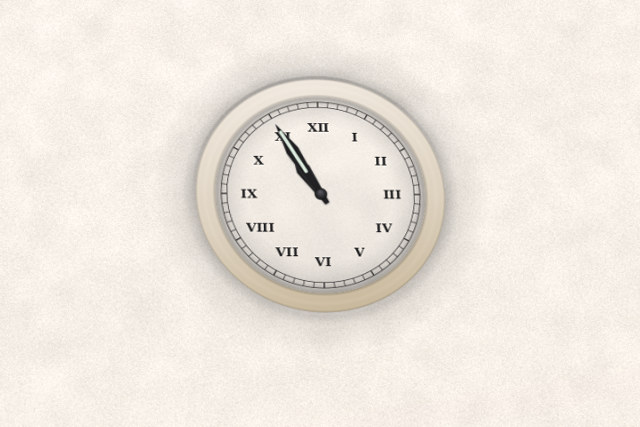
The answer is 10h55
